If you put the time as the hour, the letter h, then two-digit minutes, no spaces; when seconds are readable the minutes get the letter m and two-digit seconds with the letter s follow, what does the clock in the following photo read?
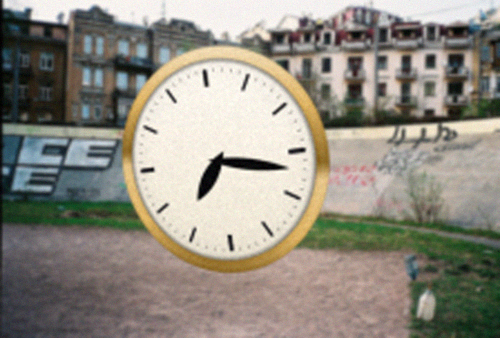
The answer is 7h17
